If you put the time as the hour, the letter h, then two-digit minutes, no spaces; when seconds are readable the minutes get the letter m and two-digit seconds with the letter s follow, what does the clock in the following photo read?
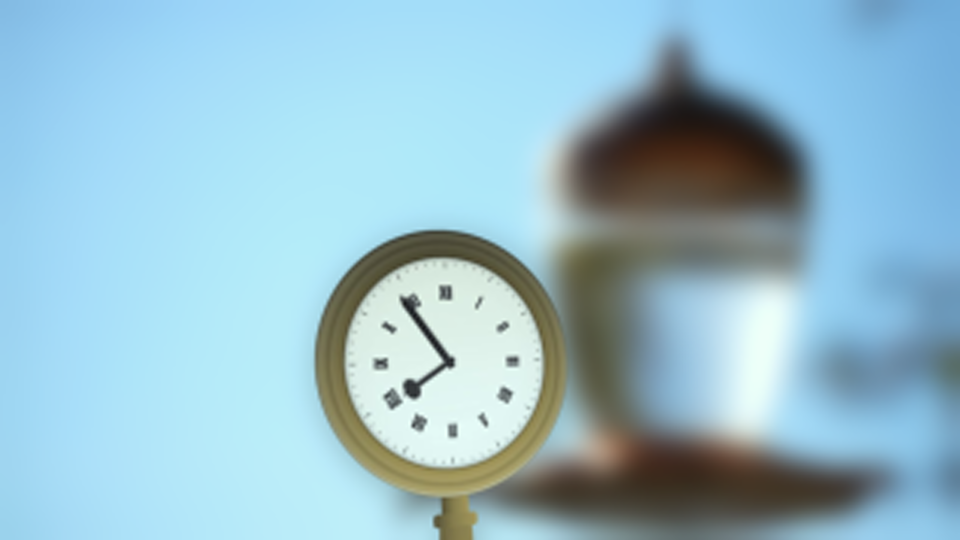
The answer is 7h54
